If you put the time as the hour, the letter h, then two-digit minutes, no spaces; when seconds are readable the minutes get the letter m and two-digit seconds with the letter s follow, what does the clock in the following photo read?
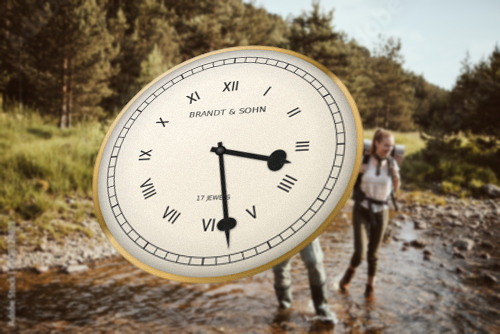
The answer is 3h28
